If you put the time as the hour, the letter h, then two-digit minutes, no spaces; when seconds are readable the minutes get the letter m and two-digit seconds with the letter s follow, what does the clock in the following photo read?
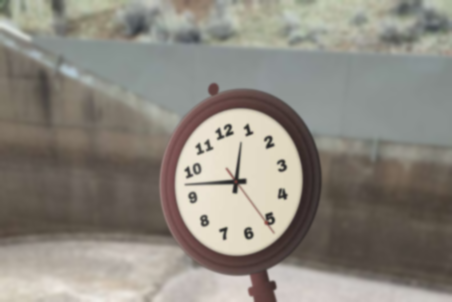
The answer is 12h47m26s
